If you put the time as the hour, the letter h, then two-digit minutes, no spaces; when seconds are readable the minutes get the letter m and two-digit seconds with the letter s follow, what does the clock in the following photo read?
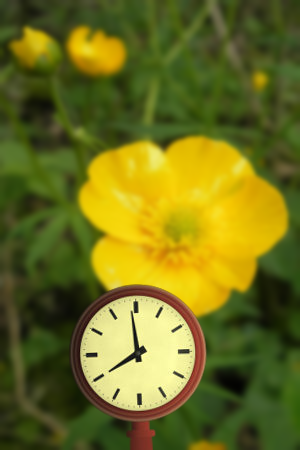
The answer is 7h59
